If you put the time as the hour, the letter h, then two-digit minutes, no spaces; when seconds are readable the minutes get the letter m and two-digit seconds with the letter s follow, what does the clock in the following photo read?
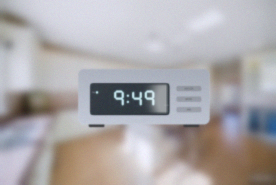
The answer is 9h49
